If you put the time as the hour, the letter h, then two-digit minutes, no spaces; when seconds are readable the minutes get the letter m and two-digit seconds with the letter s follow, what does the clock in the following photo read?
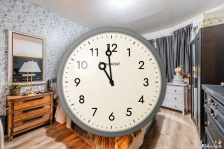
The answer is 10h59
